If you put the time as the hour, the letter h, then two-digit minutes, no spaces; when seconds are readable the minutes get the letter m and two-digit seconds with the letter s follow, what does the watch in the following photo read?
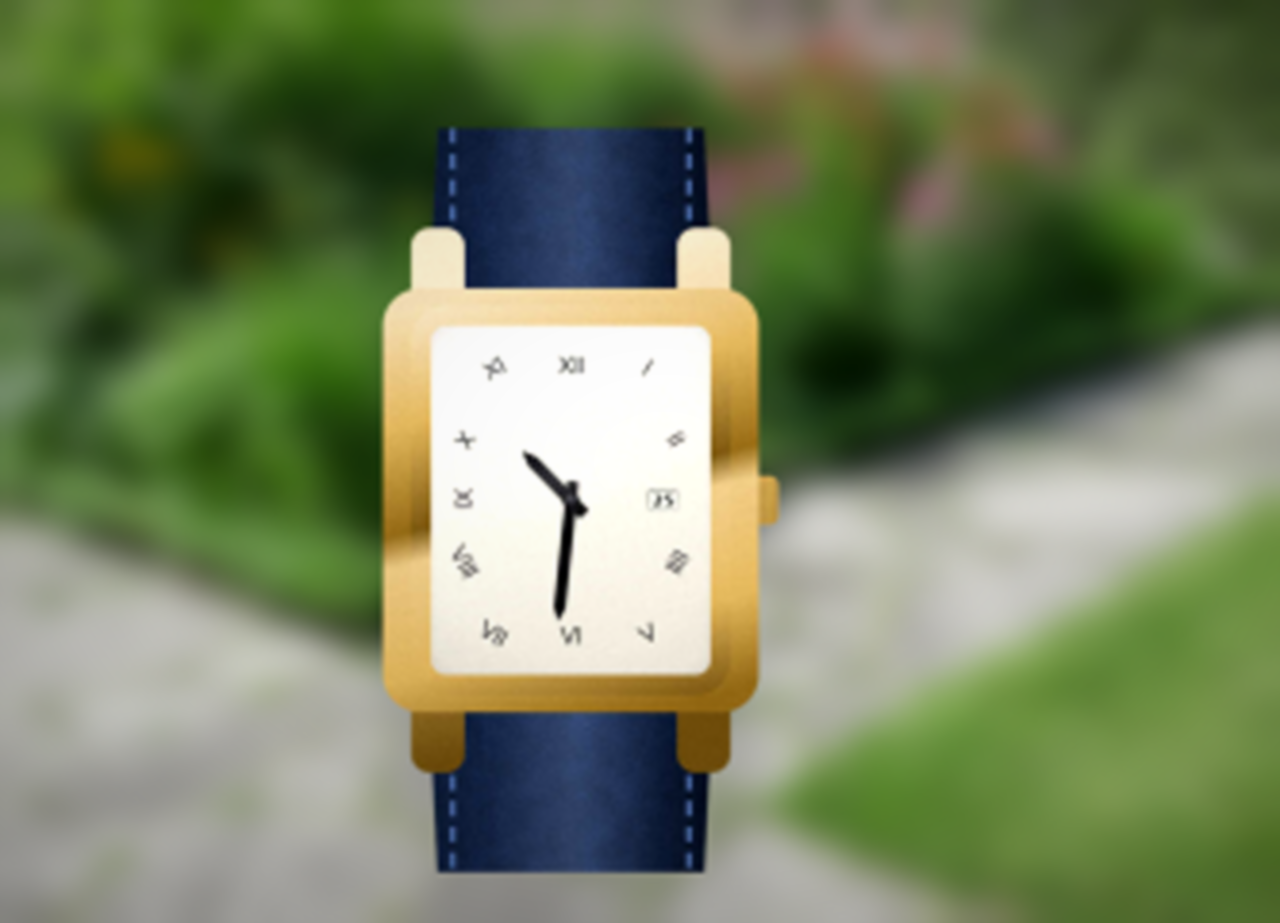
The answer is 10h31
